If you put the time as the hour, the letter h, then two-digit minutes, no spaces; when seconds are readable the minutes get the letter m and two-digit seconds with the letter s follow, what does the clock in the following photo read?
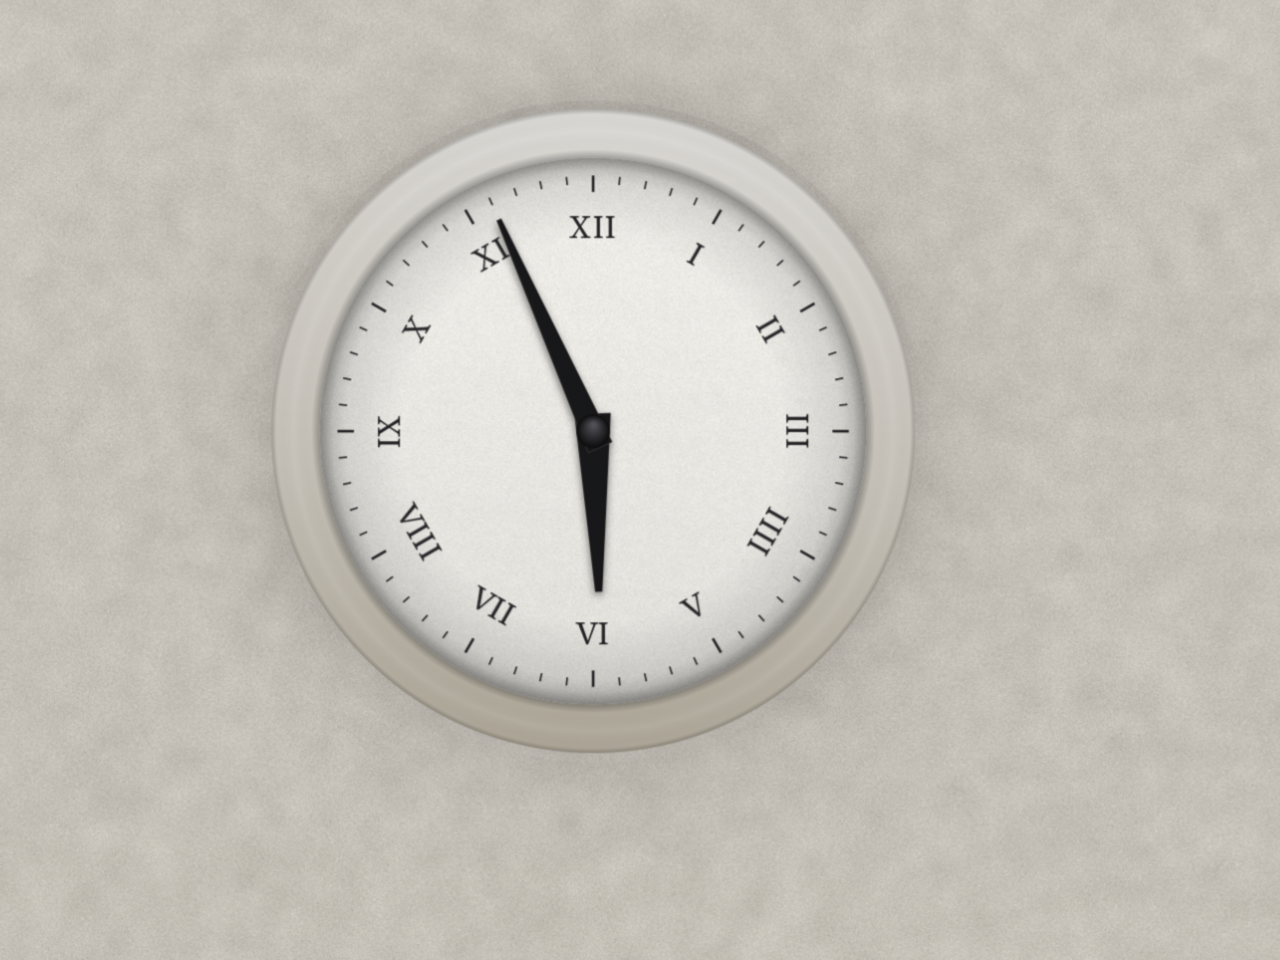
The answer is 5h56
